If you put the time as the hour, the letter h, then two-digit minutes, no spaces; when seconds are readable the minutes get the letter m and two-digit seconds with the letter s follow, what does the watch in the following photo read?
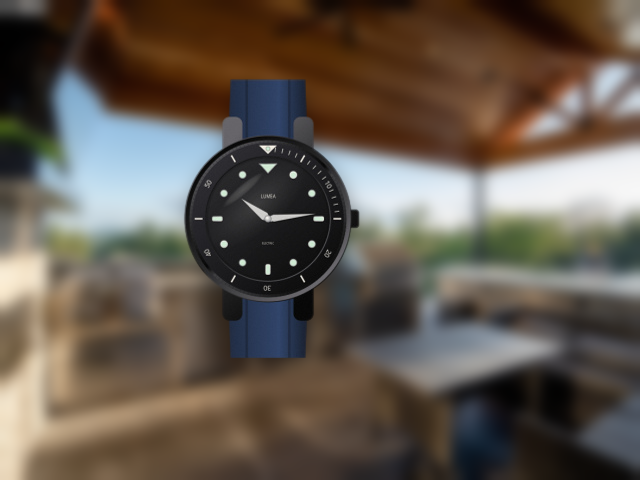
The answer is 10h14
